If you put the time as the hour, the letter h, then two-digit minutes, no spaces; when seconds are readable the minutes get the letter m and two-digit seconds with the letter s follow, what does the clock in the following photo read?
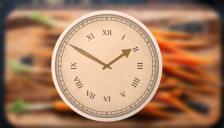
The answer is 1h50
